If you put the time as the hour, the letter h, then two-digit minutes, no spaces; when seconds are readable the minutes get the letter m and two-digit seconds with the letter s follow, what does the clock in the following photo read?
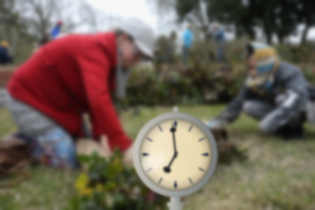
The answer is 6h59
